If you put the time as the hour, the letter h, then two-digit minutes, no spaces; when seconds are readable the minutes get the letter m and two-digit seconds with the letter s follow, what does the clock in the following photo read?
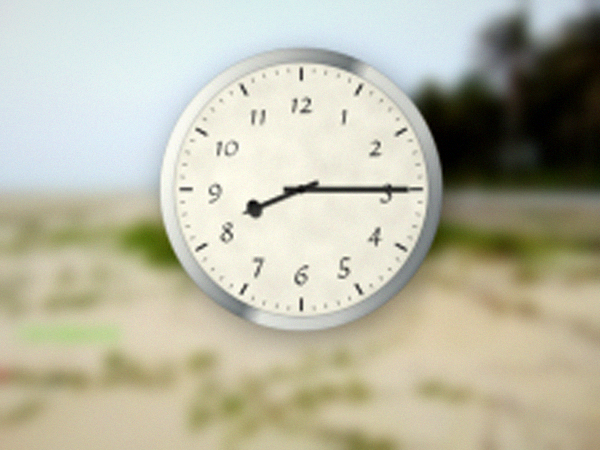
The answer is 8h15
